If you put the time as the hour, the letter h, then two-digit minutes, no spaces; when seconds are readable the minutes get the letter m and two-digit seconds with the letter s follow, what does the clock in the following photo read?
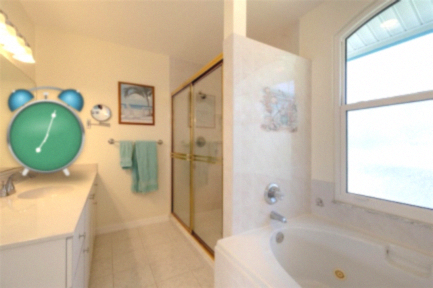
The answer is 7h03
